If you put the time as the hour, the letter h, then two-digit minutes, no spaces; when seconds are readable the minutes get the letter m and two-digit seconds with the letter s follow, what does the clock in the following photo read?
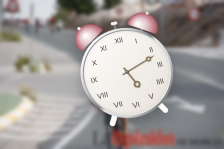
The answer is 5h12
